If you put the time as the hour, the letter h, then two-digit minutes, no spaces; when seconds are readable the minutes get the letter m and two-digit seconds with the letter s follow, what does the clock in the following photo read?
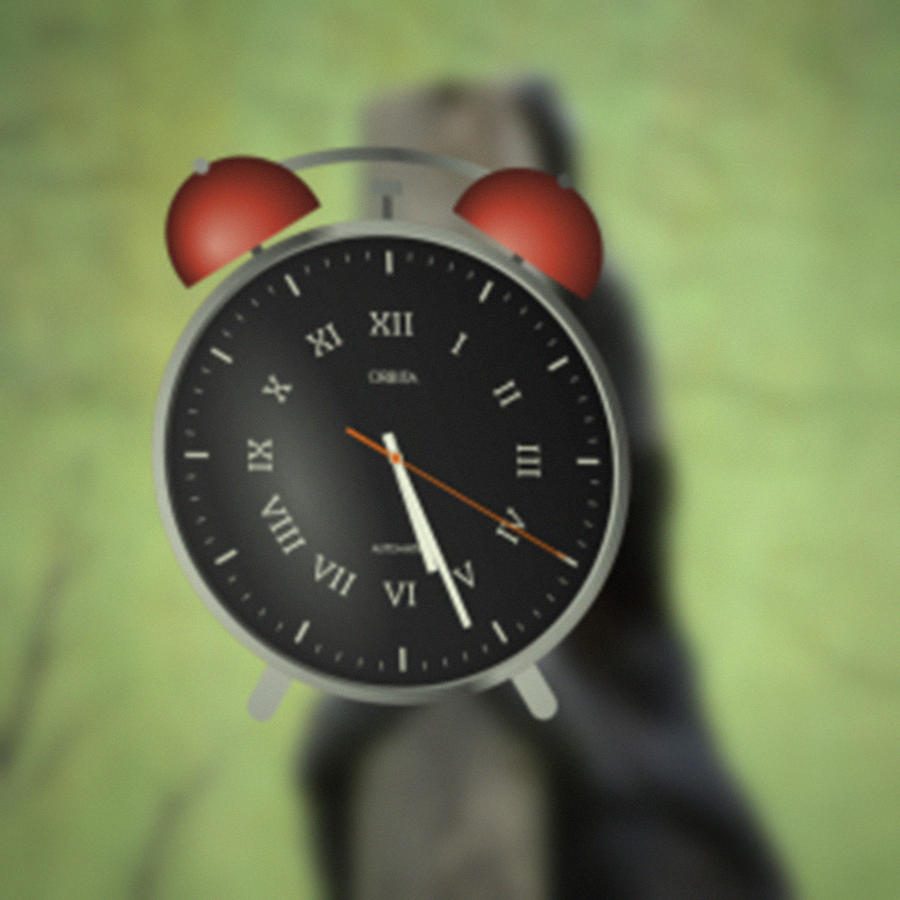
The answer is 5h26m20s
